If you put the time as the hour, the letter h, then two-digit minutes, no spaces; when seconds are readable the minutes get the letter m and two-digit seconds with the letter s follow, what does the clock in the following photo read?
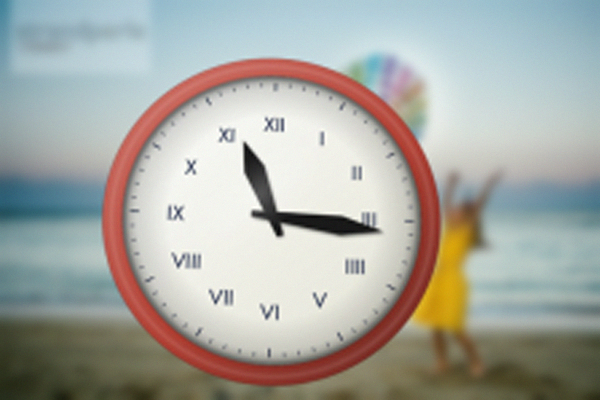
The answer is 11h16
